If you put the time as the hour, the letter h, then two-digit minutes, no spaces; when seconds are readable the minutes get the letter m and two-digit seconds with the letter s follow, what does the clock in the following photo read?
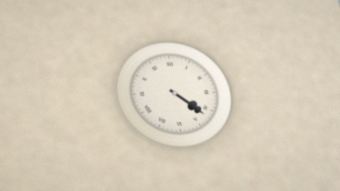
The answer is 4h22
